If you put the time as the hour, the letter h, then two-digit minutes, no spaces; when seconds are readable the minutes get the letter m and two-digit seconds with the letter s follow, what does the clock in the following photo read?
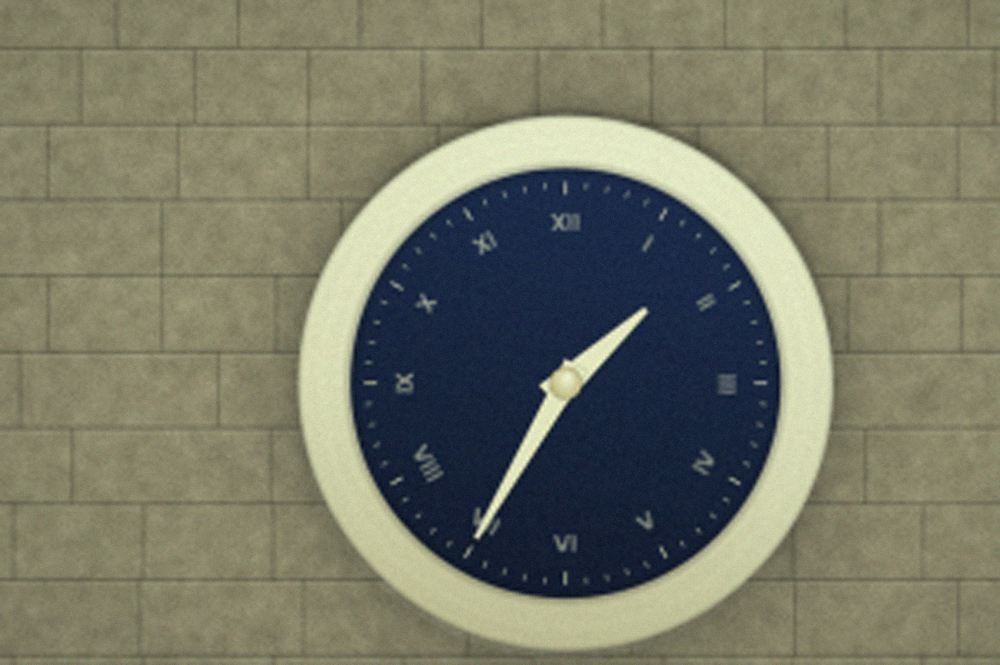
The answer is 1h35
